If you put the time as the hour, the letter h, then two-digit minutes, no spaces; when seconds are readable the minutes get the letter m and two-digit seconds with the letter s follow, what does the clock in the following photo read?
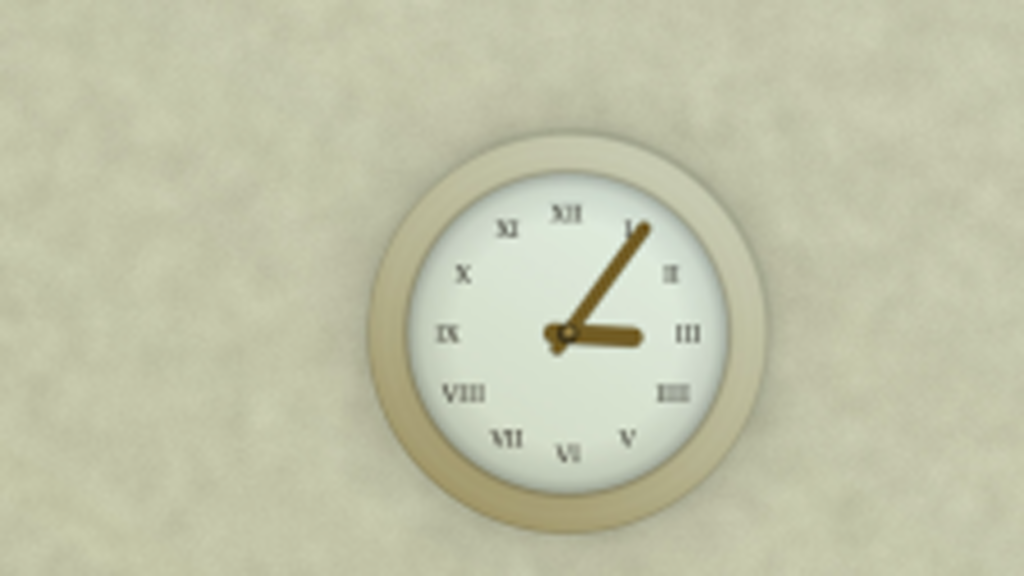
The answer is 3h06
